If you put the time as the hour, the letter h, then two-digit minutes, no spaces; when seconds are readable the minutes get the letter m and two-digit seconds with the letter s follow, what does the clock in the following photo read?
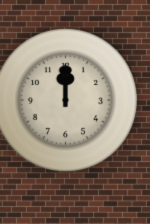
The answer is 12h00
